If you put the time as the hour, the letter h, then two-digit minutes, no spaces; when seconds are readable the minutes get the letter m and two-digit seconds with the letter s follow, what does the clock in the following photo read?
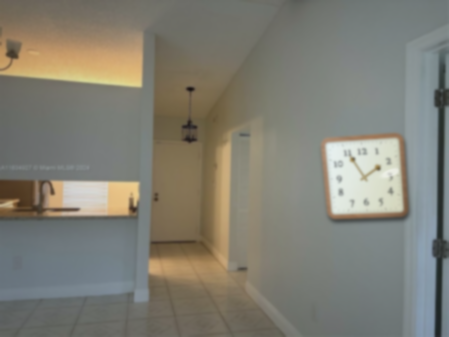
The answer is 1h55
